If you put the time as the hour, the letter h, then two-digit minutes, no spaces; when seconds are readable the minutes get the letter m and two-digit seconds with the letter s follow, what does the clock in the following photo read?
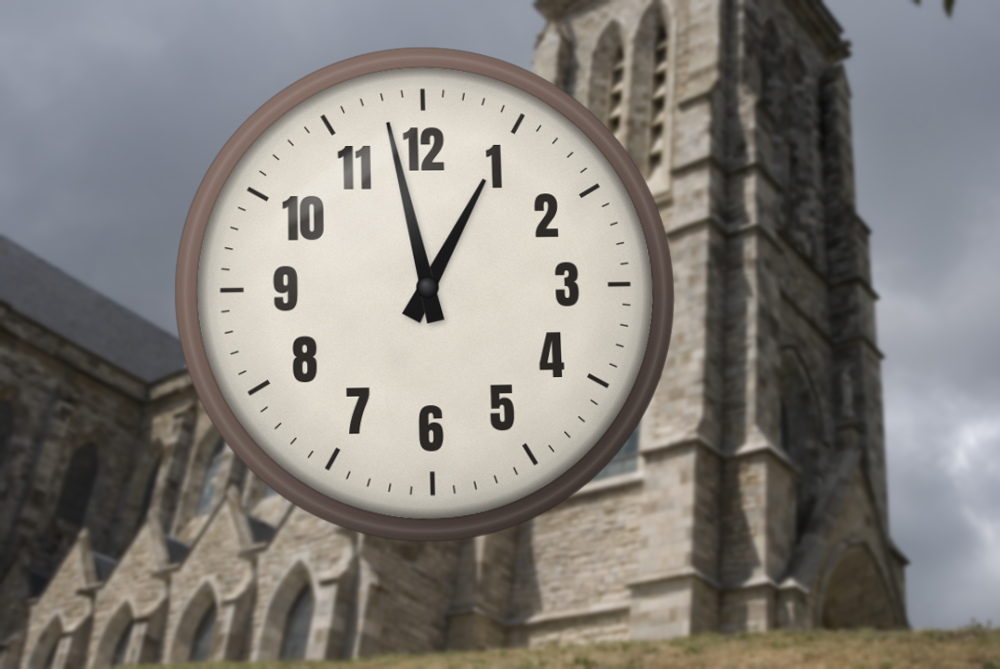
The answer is 12h58
